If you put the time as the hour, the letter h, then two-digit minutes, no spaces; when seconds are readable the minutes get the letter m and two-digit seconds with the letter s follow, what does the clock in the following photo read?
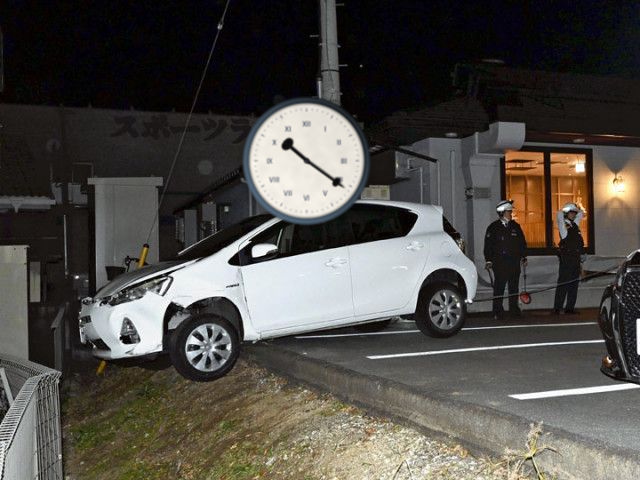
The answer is 10h21
